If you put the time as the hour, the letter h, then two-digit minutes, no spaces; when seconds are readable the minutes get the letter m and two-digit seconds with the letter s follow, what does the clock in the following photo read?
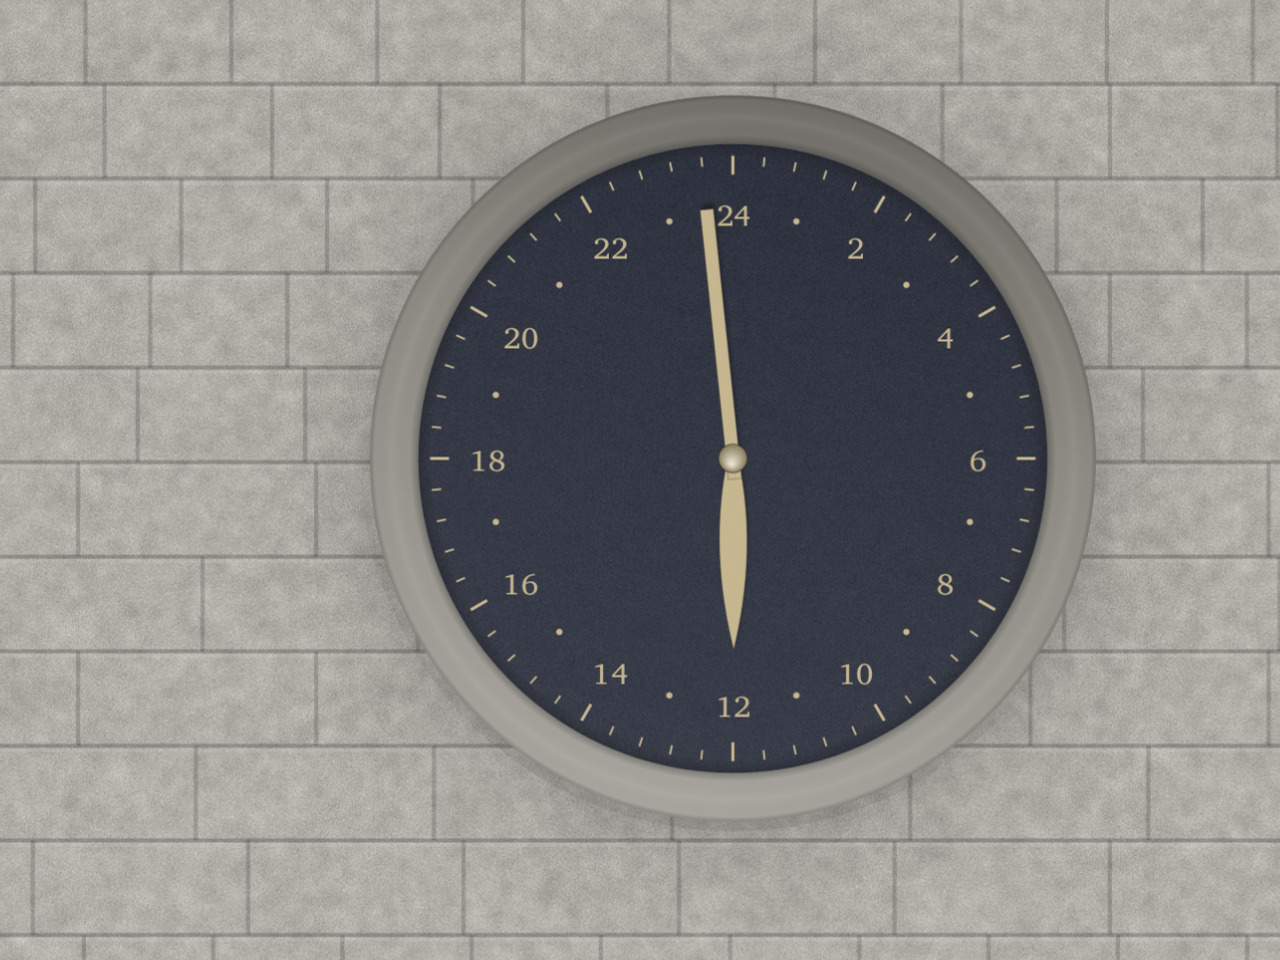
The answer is 11h59
